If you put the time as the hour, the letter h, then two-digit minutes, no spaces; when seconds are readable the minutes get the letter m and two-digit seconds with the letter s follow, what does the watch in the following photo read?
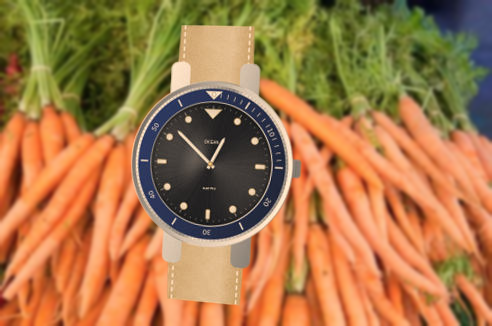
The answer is 12h52
